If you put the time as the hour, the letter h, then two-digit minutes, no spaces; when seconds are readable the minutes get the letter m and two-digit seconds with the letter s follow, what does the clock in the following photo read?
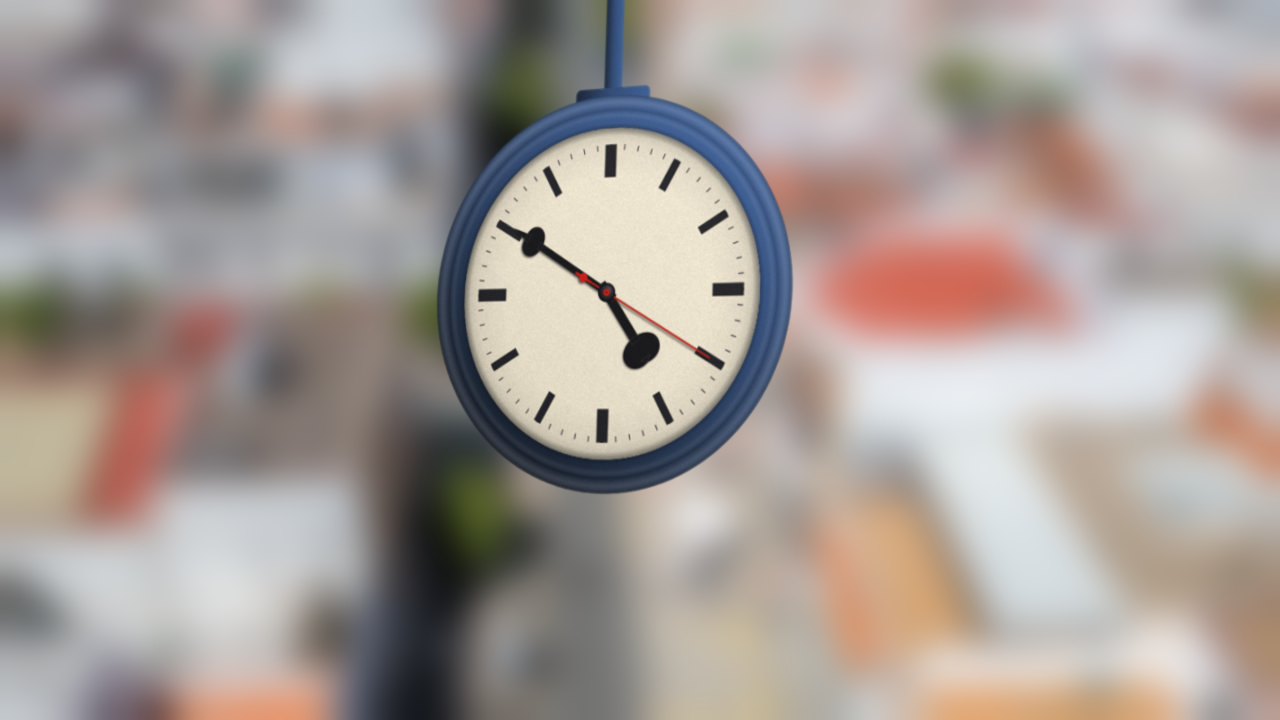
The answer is 4h50m20s
